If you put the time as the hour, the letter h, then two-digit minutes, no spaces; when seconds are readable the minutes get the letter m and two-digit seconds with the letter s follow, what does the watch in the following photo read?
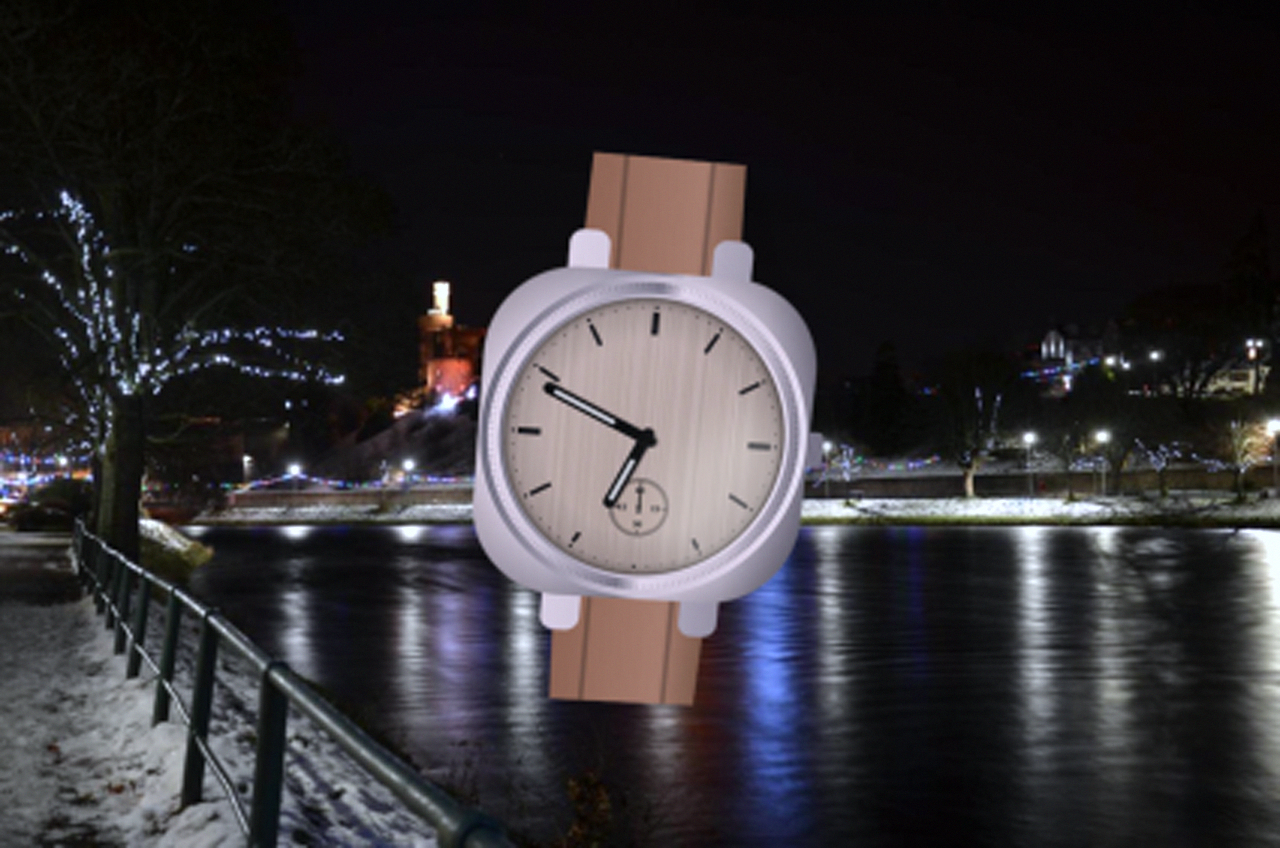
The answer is 6h49
